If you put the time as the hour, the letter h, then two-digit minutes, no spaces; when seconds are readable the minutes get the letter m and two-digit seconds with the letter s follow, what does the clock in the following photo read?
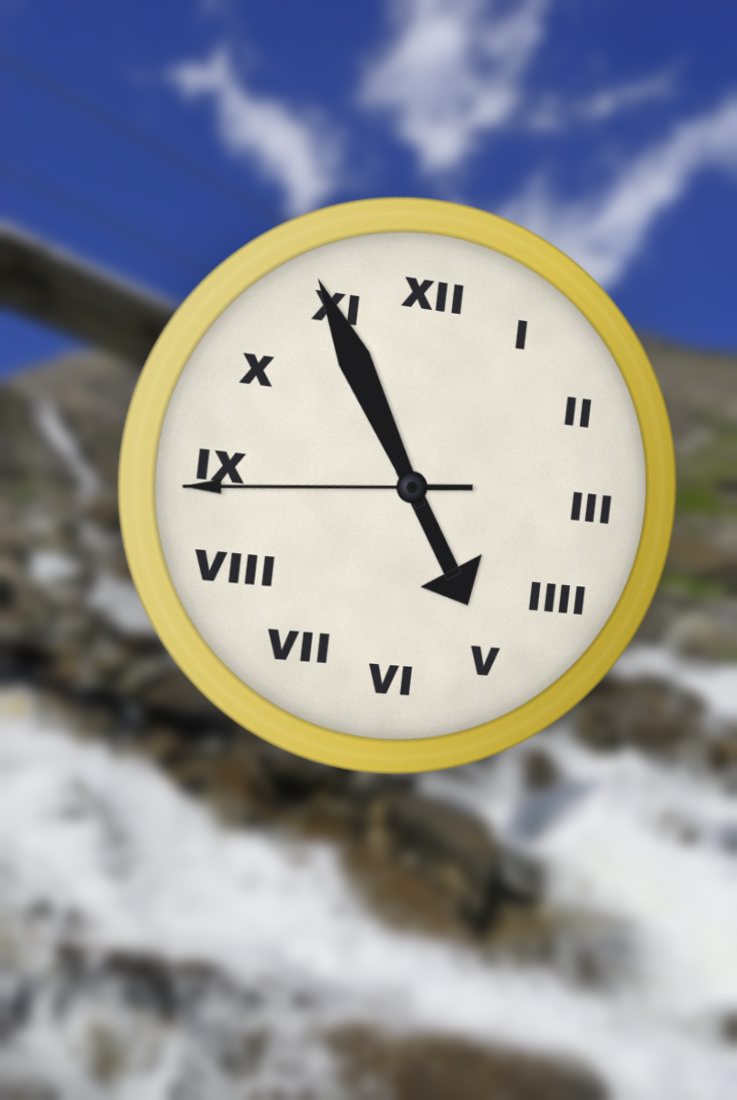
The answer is 4h54m44s
